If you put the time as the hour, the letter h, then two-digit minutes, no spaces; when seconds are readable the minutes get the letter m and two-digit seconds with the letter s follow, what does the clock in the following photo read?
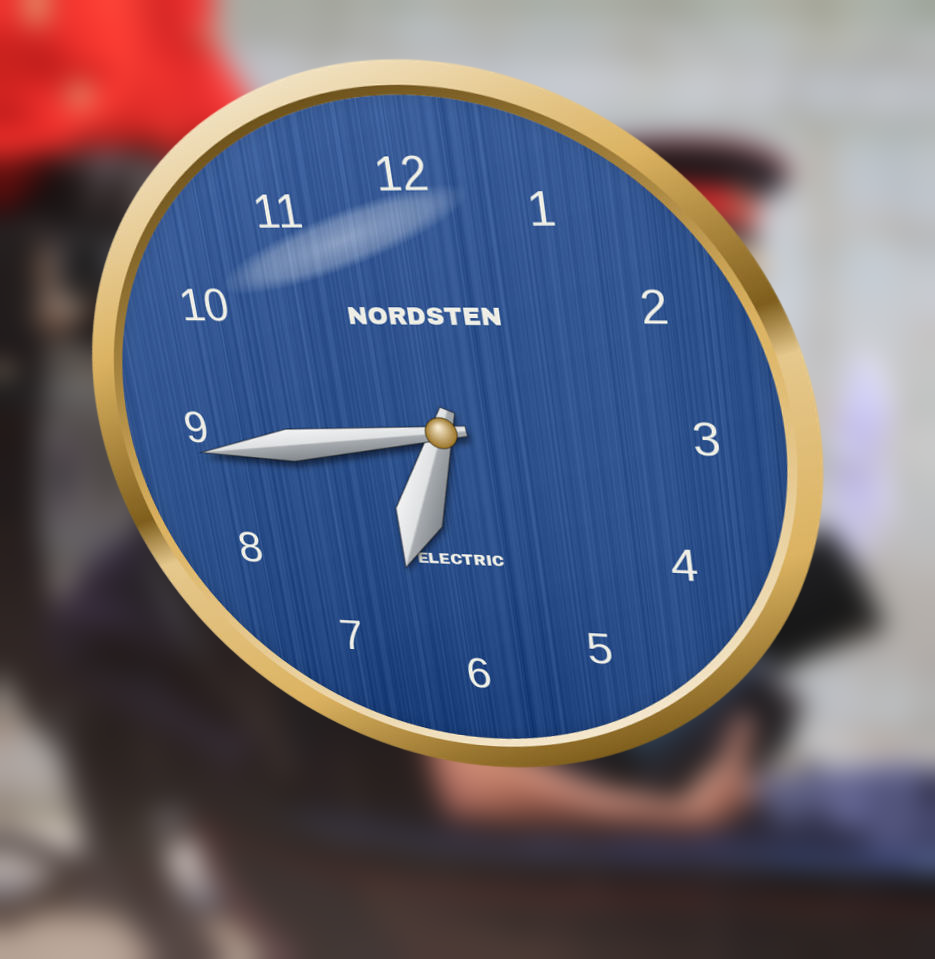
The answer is 6h44
